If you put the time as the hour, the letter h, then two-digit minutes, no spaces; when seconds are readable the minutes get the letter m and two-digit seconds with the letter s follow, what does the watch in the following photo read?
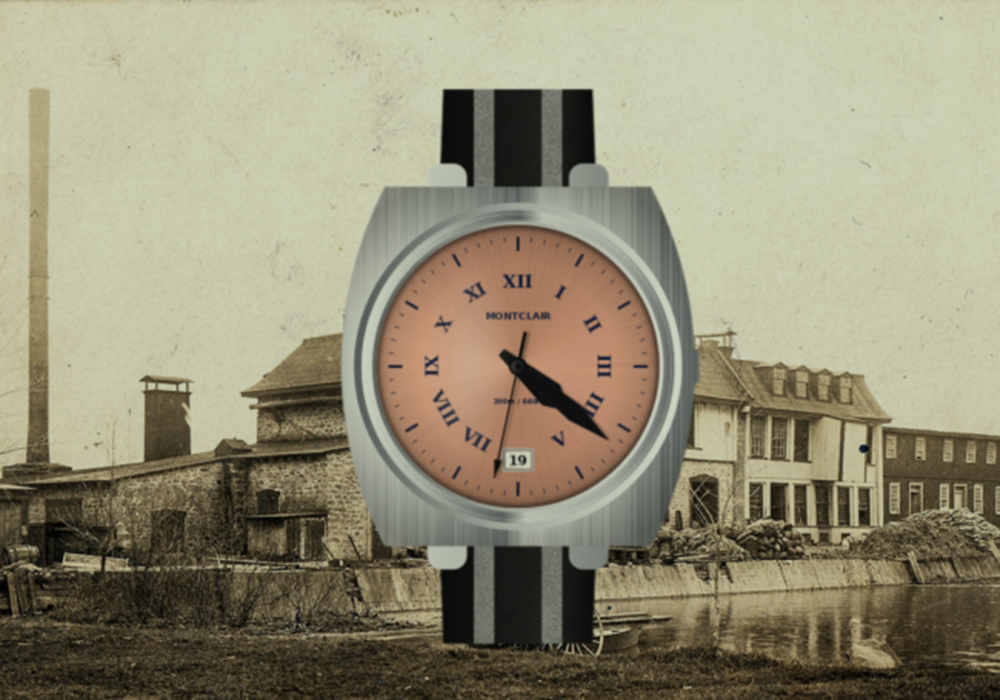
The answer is 4h21m32s
